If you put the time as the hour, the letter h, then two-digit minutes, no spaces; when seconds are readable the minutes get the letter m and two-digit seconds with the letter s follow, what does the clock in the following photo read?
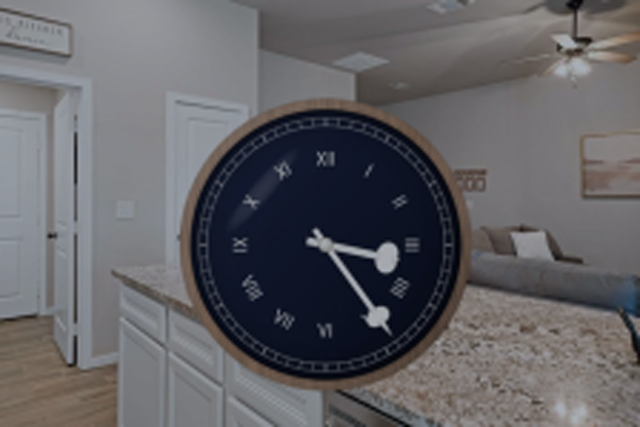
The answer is 3h24
